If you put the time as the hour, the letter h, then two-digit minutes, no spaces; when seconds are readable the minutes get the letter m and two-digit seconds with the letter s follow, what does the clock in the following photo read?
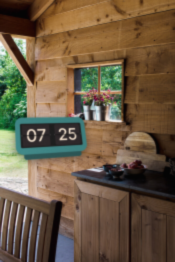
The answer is 7h25
